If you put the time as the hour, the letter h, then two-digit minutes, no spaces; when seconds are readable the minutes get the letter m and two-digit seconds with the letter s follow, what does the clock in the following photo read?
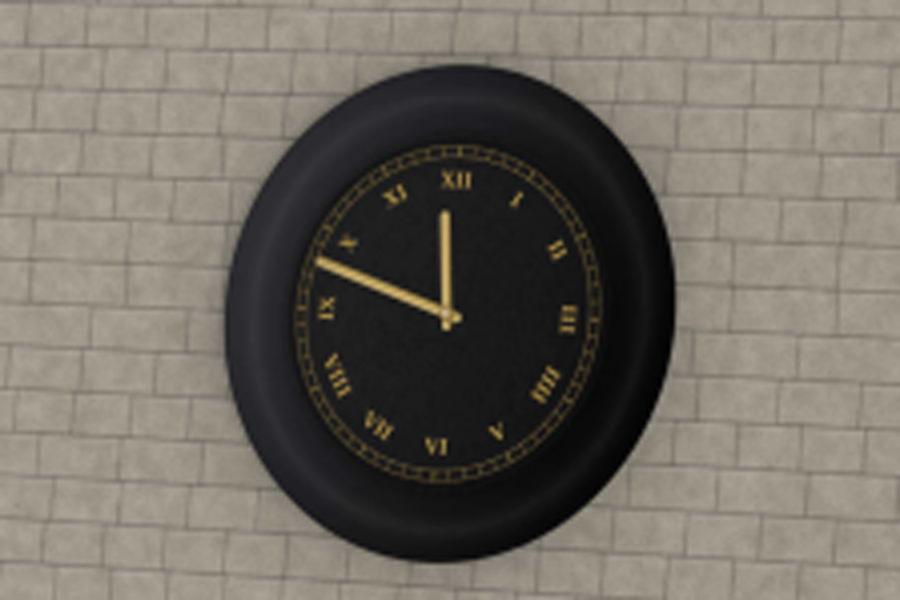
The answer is 11h48
